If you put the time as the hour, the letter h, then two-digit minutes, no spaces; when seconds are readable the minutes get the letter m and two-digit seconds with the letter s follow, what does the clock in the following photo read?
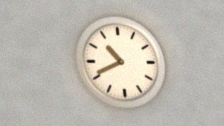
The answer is 10h41
